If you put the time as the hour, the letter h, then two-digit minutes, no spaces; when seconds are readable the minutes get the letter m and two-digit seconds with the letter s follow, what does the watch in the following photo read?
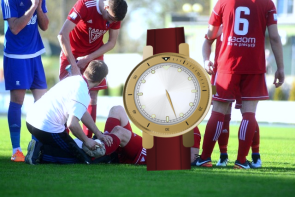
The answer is 5h27
